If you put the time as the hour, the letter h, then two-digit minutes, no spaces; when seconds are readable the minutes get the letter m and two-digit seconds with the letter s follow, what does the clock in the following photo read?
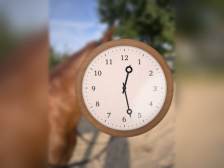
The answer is 12h28
